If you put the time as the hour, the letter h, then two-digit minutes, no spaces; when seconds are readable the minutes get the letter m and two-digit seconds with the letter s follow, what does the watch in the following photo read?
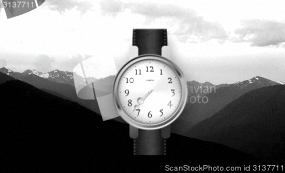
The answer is 7h37
